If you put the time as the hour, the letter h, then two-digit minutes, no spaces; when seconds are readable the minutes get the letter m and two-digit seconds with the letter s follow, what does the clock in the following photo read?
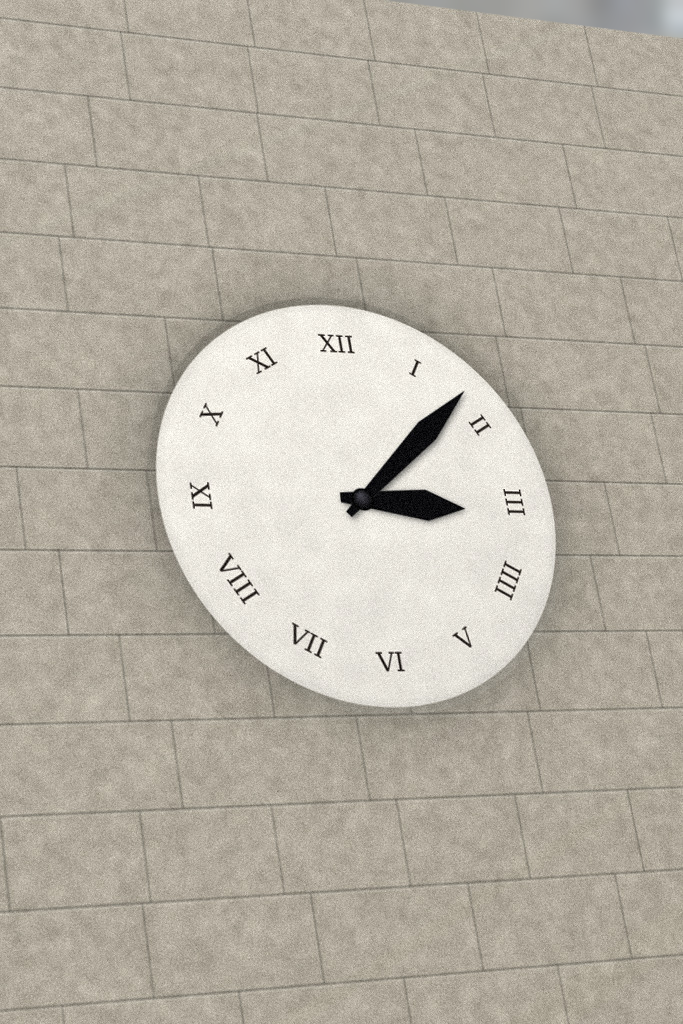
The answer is 3h08
